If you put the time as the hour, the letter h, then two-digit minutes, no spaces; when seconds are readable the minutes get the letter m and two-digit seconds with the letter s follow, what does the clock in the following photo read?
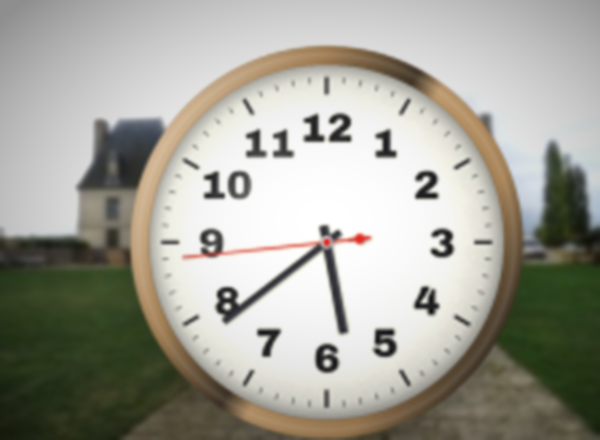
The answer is 5h38m44s
